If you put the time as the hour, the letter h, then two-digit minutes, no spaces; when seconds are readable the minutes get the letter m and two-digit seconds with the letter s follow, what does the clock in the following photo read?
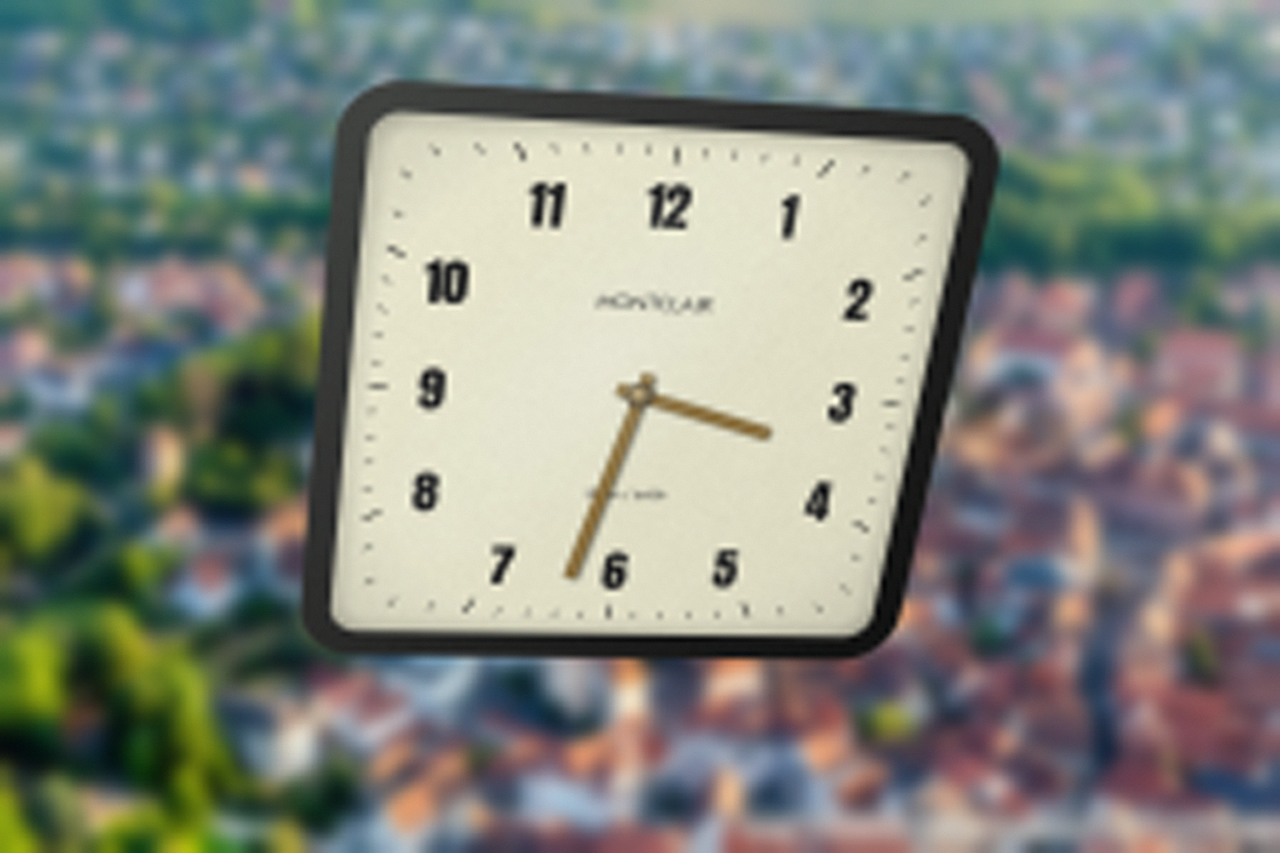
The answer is 3h32
